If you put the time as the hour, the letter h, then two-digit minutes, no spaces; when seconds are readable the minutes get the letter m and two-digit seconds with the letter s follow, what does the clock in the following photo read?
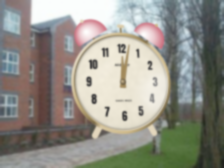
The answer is 12h02
